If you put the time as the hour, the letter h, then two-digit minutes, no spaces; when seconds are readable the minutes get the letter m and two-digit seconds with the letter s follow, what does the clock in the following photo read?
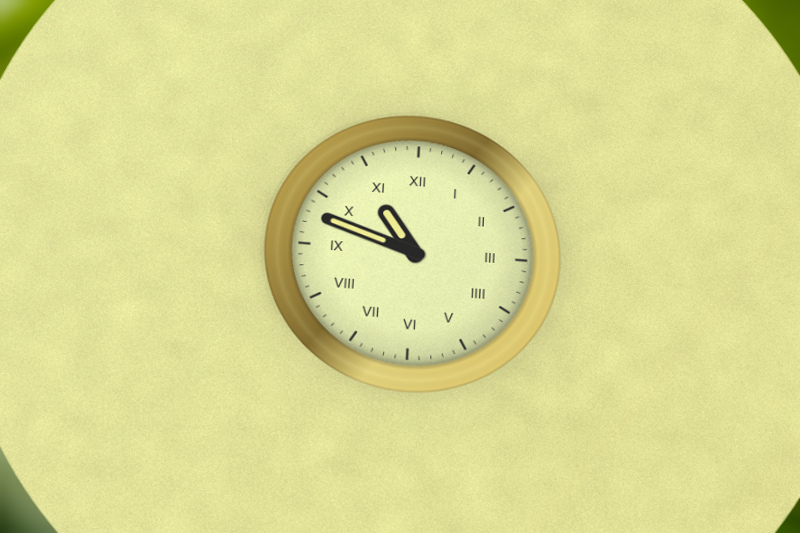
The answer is 10h48
